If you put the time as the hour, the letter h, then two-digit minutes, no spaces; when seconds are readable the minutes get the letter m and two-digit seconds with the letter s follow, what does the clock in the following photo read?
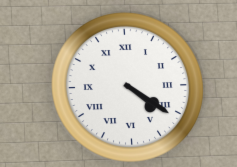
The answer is 4h21
